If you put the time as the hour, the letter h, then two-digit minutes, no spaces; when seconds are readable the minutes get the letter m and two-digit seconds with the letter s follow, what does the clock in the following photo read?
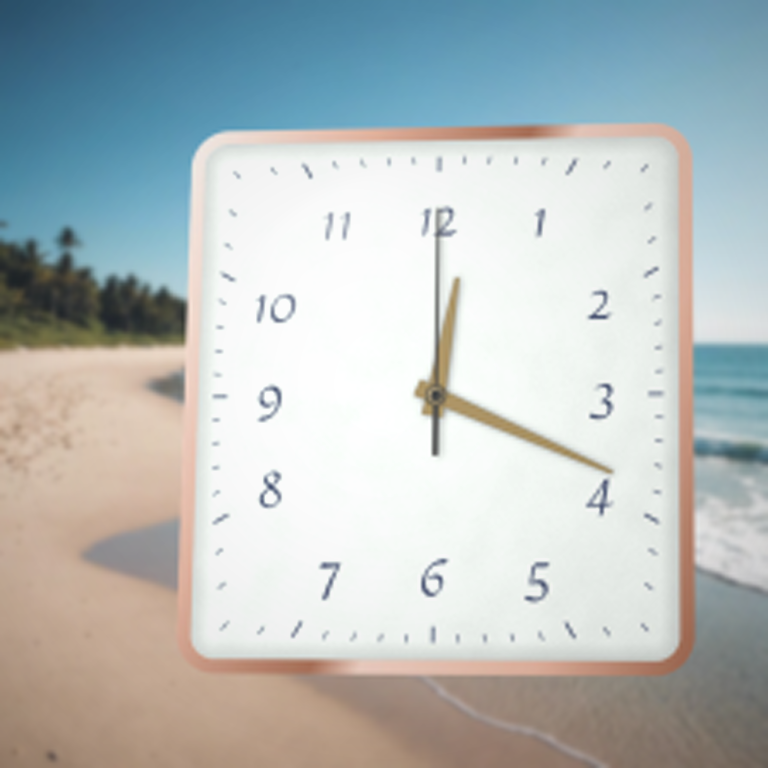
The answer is 12h19m00s
